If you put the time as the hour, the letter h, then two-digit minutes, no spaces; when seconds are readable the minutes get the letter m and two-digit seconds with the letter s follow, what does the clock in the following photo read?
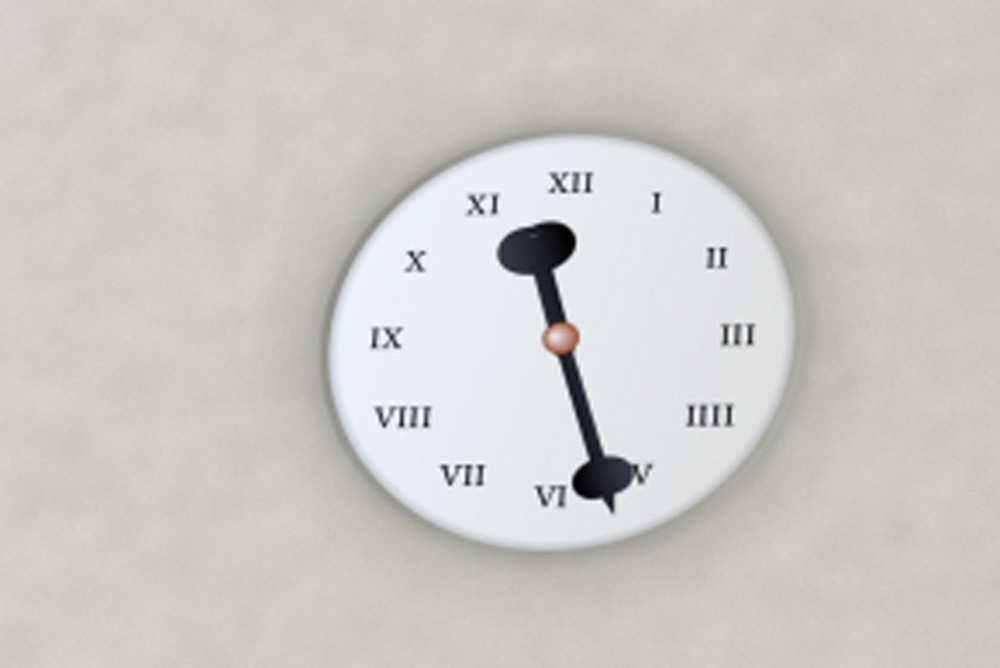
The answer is 11h27
